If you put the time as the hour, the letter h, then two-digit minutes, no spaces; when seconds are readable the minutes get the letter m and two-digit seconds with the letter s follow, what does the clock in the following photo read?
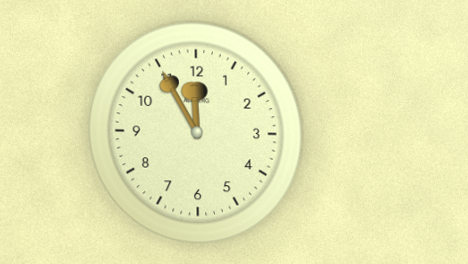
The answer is 11h55
